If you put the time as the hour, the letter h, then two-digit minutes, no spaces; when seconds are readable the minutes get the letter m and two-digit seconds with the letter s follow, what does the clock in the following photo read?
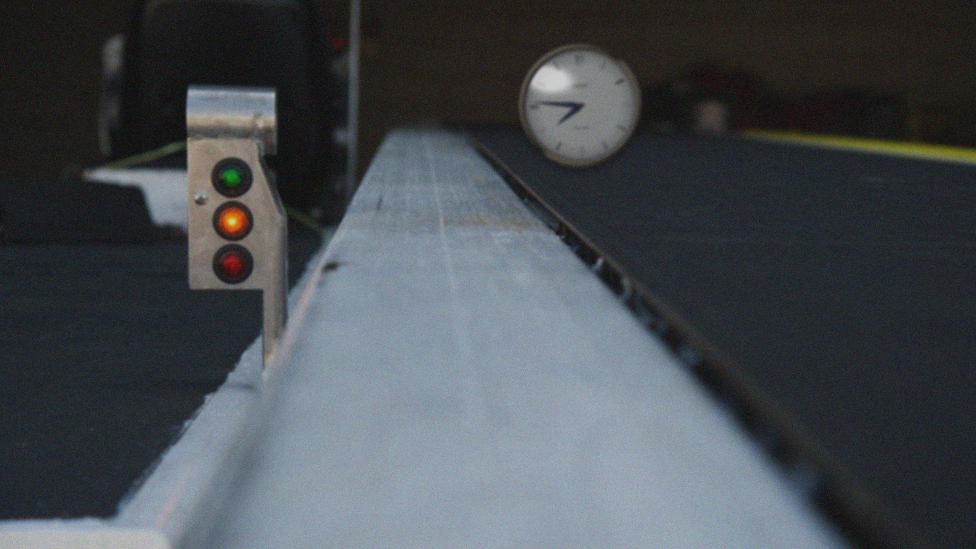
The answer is 7h46
